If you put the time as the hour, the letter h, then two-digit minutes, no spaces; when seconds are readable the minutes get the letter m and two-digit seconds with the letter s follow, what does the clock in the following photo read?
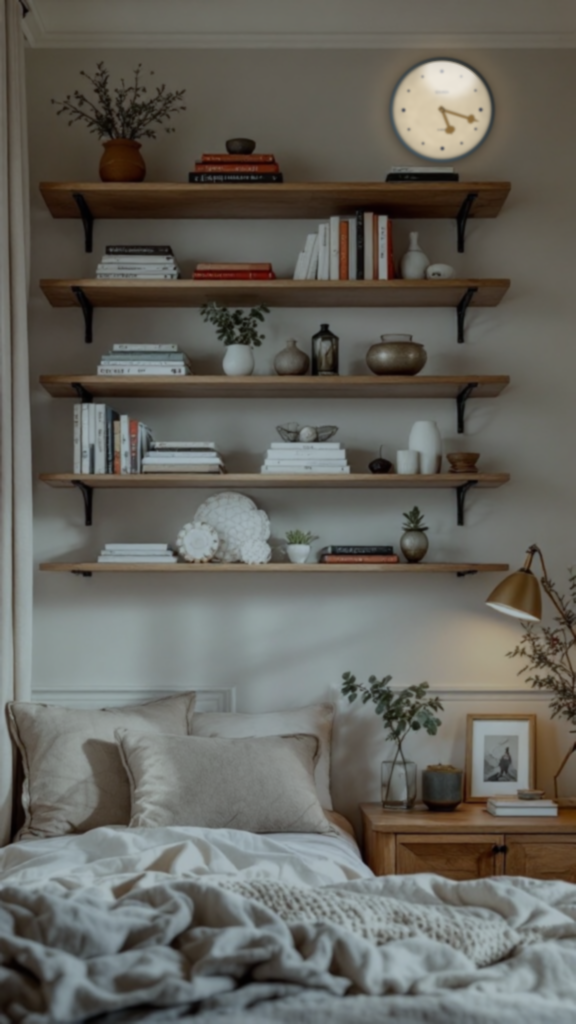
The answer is 5h18
